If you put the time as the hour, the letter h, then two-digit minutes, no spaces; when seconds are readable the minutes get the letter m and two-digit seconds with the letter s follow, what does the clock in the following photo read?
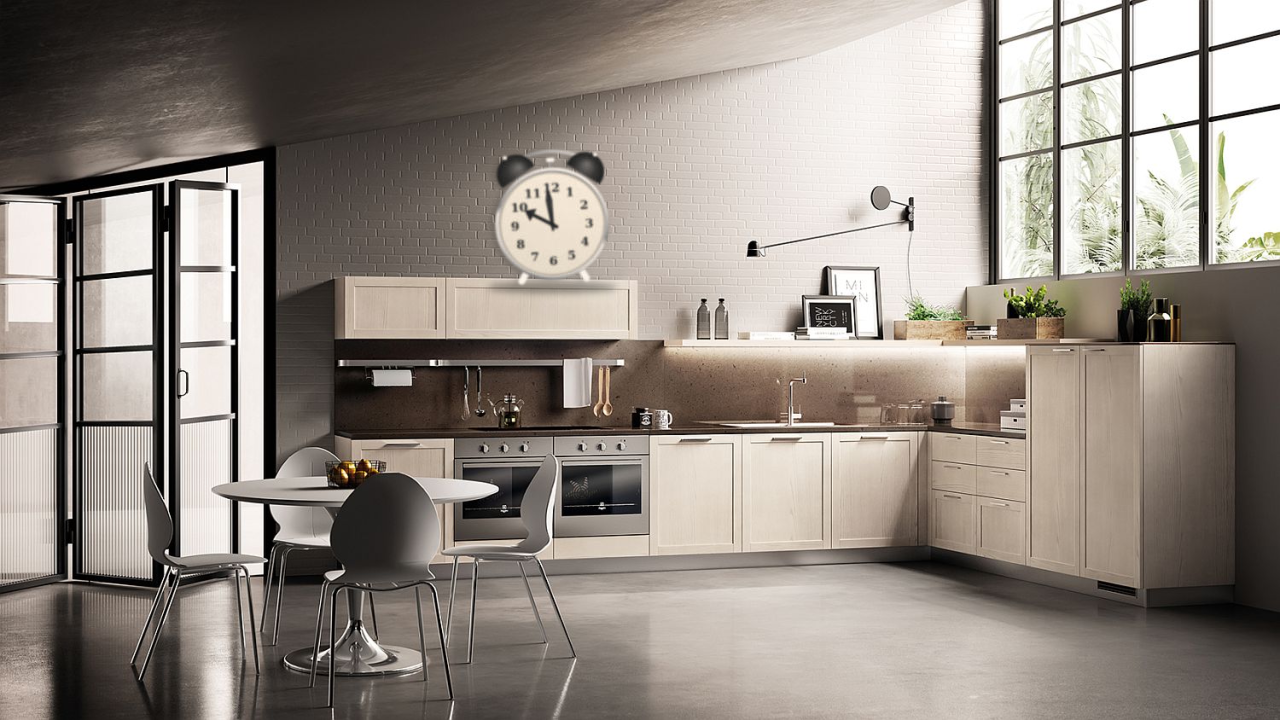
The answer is 9h59
